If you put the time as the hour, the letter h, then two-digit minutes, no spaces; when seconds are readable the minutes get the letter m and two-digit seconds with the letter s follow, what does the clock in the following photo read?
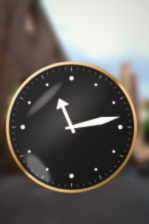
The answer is 11h13
